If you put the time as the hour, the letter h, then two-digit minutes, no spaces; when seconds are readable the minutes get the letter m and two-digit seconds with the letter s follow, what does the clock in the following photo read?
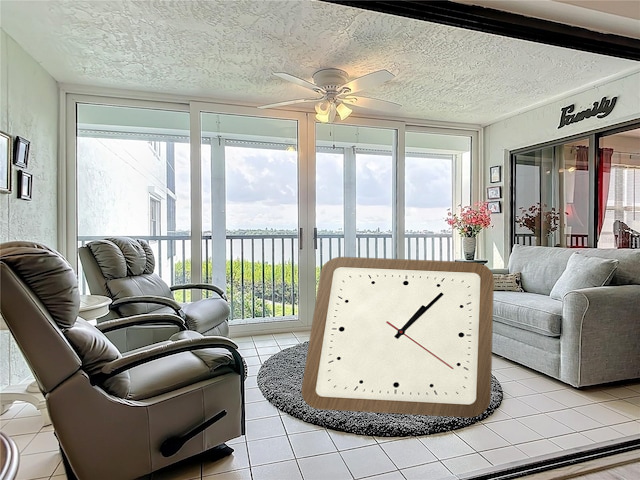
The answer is 1h06m21s
